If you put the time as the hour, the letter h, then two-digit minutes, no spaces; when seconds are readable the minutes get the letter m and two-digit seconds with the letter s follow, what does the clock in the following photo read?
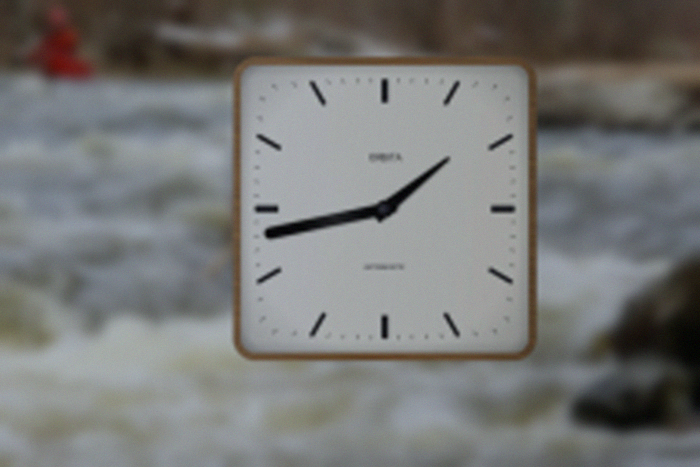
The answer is 1h43
